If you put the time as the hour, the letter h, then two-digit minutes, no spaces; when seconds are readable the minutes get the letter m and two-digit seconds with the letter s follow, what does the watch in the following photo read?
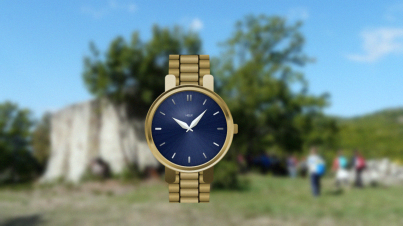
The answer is 10h07
